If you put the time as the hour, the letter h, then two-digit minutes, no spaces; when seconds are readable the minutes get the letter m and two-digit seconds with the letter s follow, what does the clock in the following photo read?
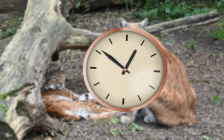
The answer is 12h51
